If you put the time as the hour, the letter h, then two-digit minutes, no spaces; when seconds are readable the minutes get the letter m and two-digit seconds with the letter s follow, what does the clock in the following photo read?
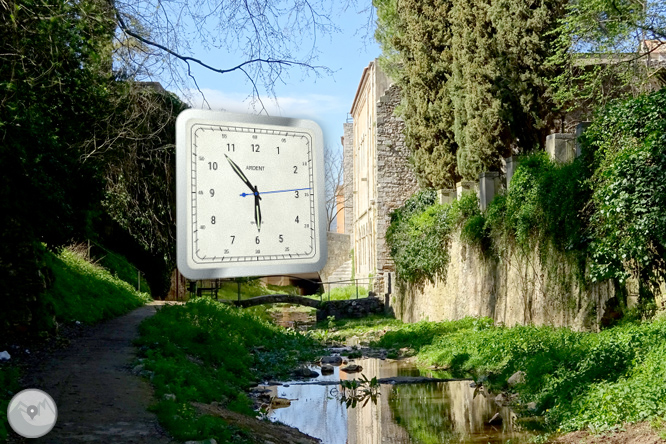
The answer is 5h53m14s
